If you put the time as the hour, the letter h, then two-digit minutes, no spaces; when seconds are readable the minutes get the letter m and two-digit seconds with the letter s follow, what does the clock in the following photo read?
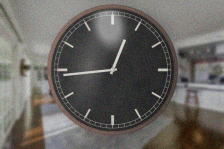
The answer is 12h44
